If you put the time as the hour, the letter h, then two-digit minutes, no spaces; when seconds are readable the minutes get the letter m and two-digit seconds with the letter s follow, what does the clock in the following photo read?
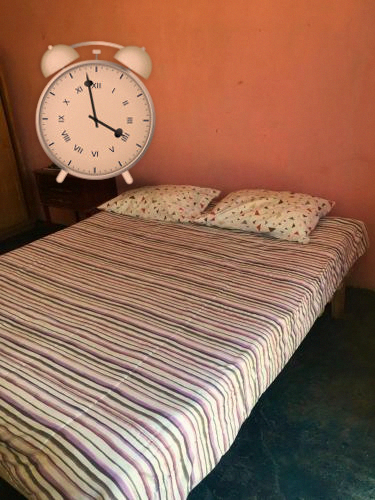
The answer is 3h58
